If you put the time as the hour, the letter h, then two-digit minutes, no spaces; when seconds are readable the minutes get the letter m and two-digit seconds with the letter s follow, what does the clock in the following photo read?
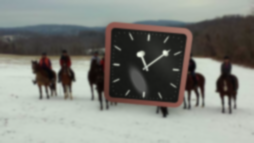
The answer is 11h08
